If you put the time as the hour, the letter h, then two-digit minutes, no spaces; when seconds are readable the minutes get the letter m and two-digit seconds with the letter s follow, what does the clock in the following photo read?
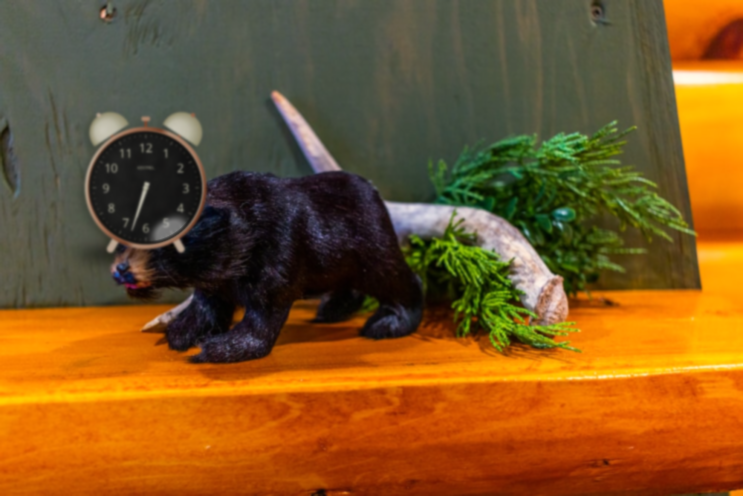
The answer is 6h33
